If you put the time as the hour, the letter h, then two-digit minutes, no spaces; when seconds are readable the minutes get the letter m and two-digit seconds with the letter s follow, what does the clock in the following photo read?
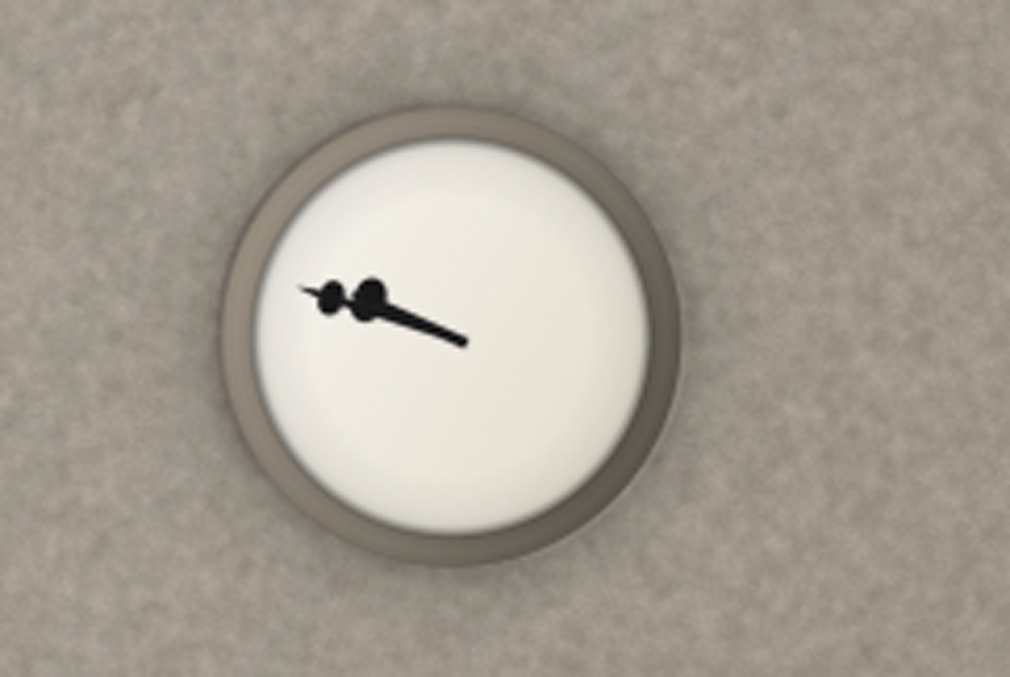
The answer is 9h48
